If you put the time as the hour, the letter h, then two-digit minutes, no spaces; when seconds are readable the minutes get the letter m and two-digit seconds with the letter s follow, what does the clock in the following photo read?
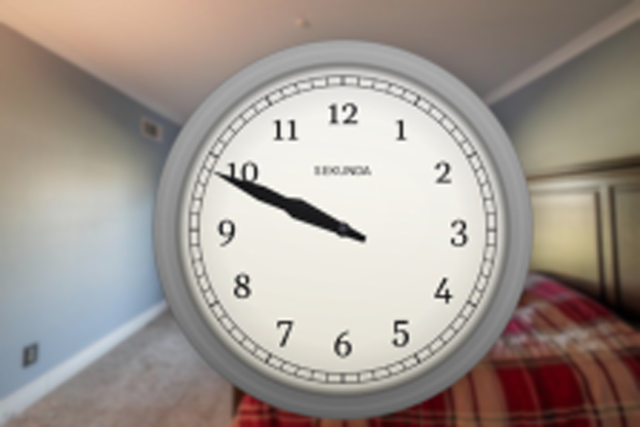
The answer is 9h49
